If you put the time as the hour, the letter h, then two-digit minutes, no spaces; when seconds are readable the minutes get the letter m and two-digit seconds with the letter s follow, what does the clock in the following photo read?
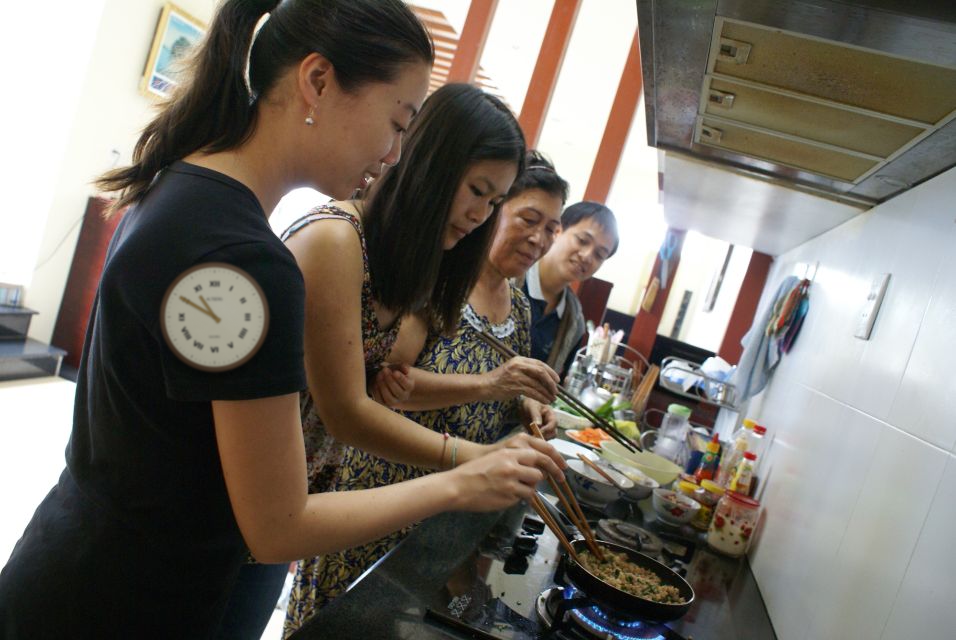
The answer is 10h50
